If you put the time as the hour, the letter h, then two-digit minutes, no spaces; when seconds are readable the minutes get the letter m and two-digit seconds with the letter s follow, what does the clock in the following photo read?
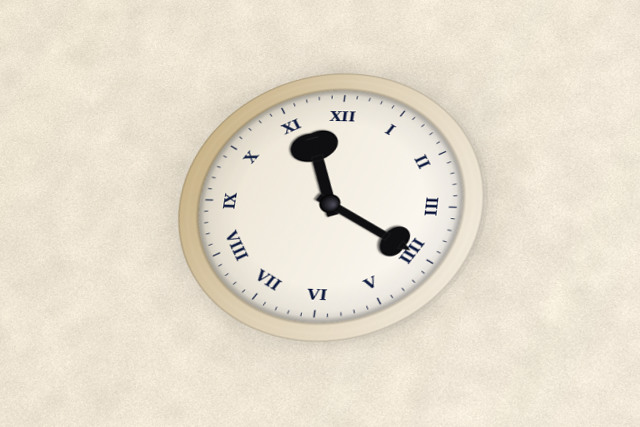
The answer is 11h20
